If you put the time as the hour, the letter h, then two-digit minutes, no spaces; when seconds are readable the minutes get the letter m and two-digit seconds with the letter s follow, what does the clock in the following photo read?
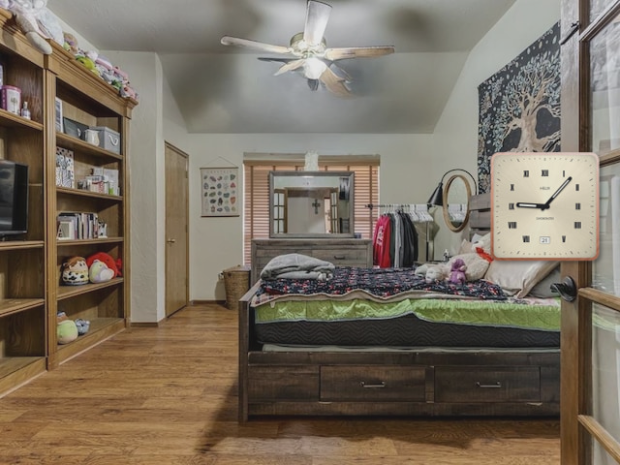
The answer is 9h07
